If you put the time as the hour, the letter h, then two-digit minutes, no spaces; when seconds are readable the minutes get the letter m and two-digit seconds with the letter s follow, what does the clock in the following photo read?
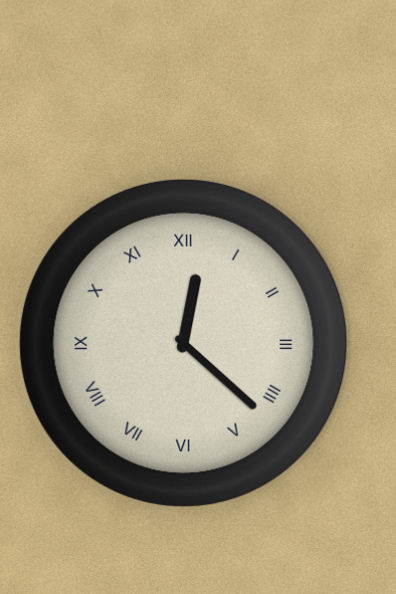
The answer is 12h22
